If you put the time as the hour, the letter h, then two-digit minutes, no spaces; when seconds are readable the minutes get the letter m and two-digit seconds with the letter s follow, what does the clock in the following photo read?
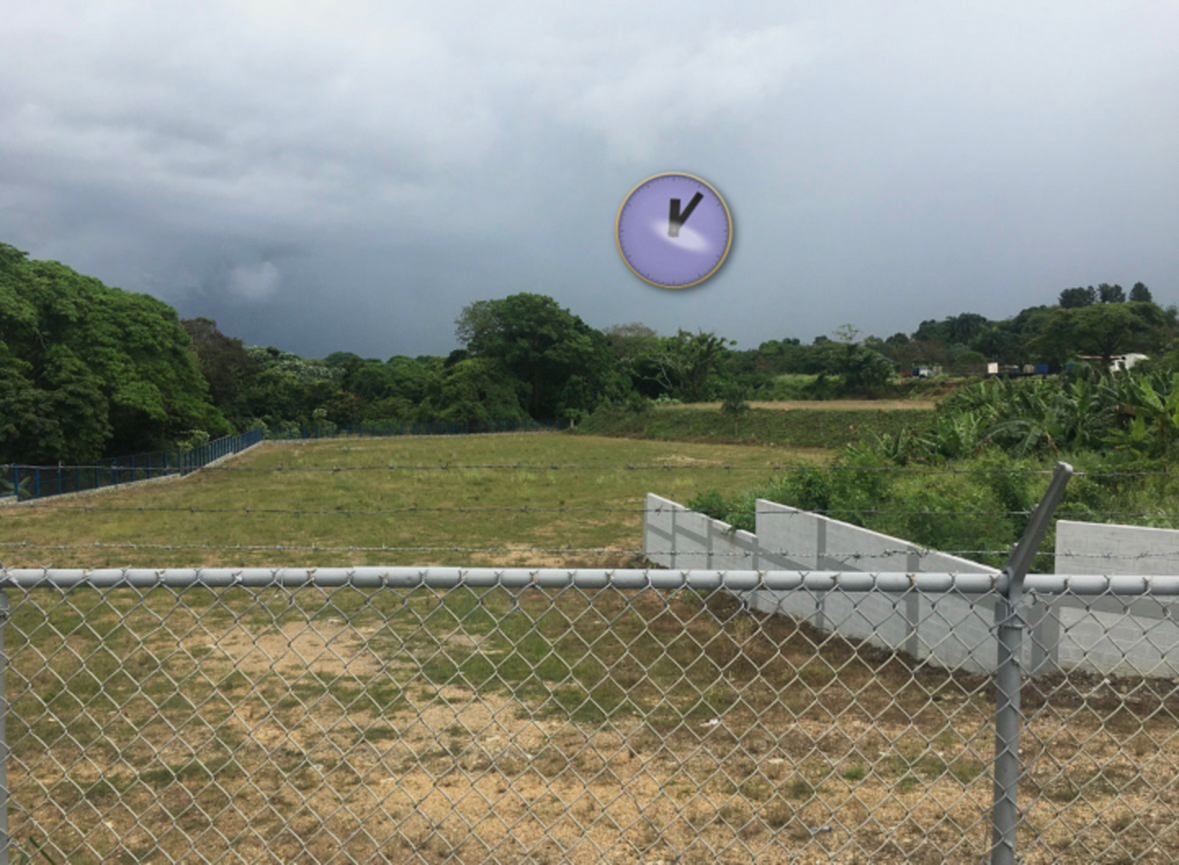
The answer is 12h06
